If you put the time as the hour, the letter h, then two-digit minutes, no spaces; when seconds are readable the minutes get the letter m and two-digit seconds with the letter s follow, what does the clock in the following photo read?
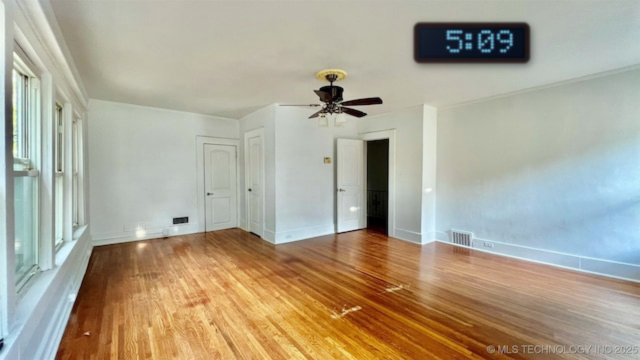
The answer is 5h09
